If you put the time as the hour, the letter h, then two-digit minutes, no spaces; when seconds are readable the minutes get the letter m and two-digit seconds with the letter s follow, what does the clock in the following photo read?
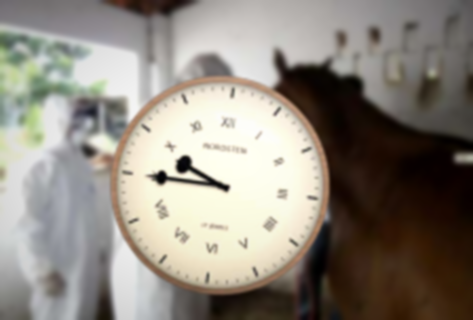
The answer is 9h45
